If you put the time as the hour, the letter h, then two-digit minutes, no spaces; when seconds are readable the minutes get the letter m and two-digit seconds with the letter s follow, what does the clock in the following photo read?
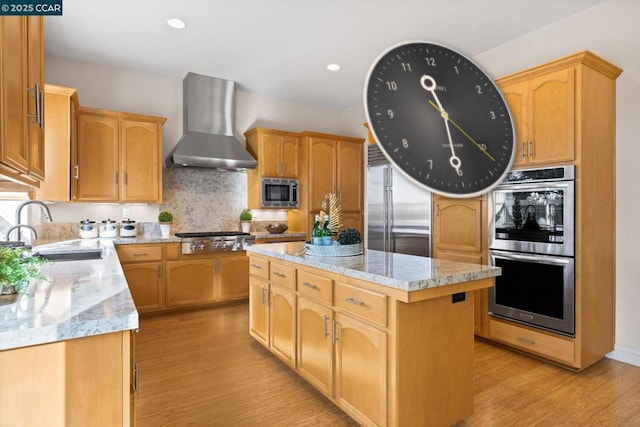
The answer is 11h30m23s
